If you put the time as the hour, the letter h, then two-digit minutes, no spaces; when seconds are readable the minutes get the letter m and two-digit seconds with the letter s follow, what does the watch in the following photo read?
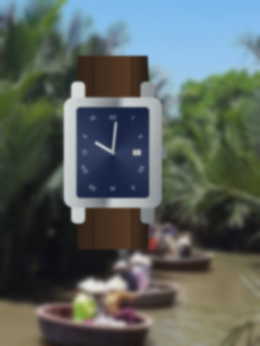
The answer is 10h01
